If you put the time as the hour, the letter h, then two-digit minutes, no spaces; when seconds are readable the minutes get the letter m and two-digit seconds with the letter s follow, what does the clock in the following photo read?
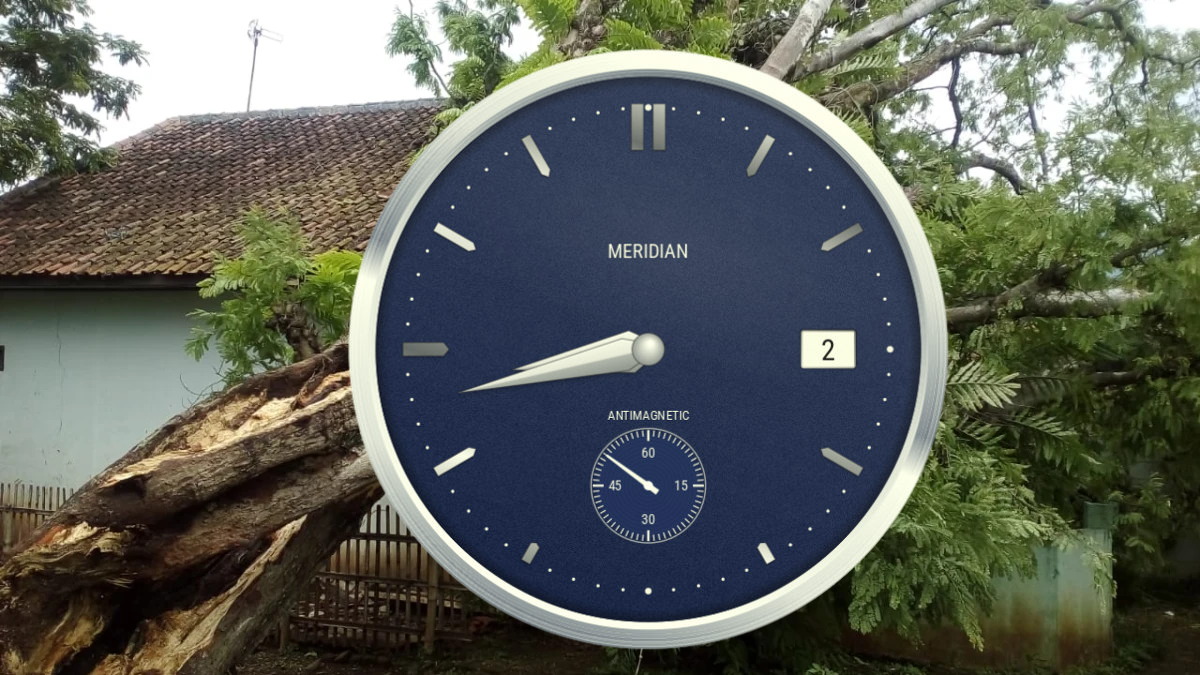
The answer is 8h42m51s
